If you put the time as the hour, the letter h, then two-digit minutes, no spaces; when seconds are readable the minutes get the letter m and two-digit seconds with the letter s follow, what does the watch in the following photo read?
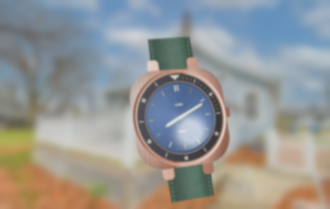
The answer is 8h11
